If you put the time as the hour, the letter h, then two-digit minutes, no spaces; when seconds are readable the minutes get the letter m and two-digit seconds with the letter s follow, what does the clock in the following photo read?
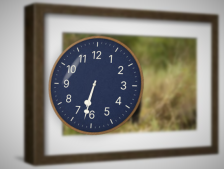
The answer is 6h32
